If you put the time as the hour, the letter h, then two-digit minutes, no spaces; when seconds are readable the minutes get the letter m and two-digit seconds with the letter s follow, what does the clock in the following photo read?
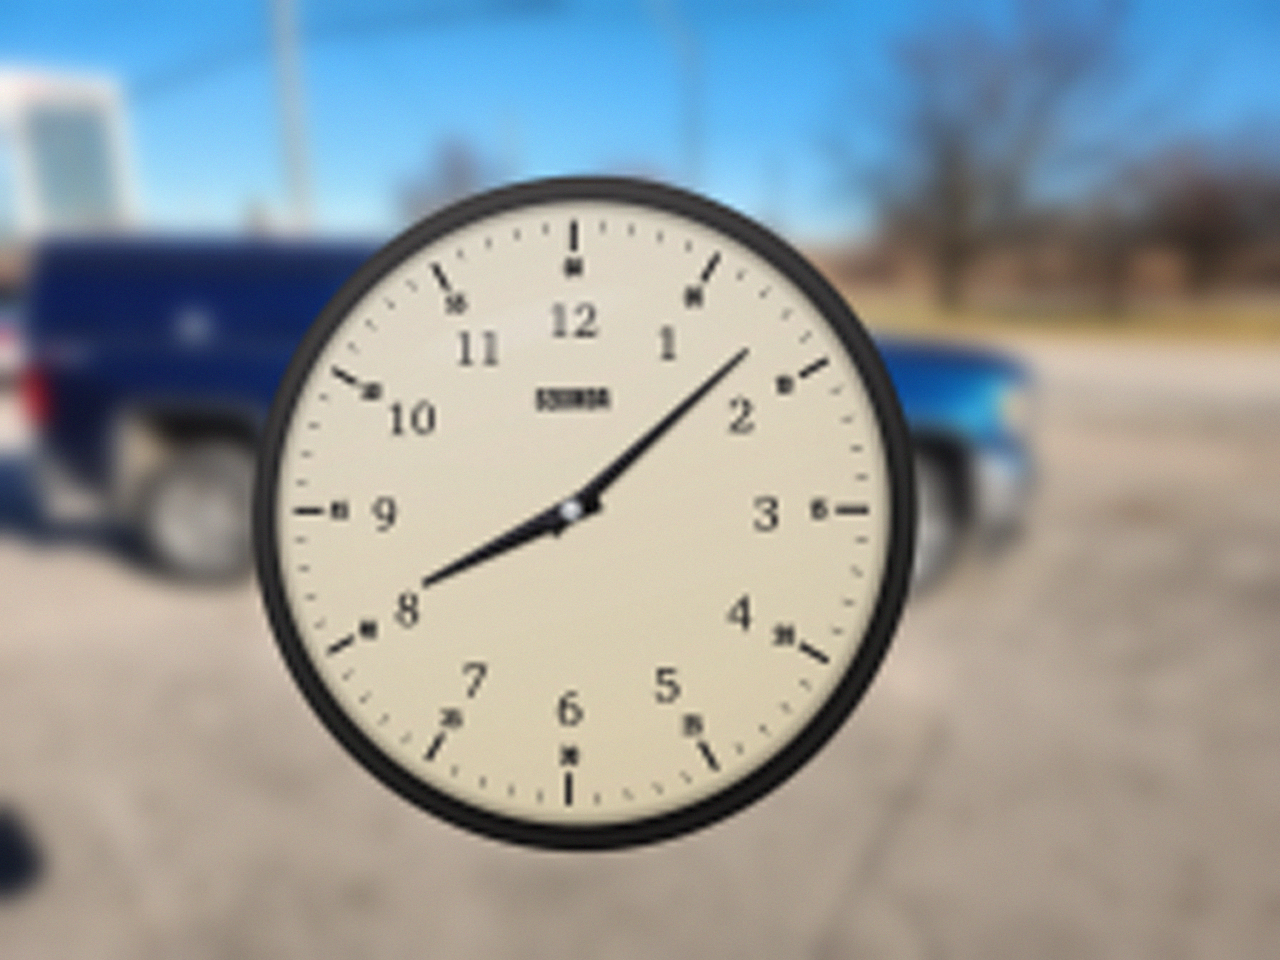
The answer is 8h08
